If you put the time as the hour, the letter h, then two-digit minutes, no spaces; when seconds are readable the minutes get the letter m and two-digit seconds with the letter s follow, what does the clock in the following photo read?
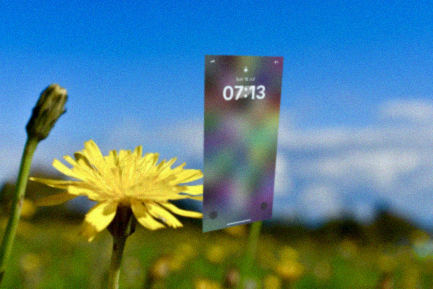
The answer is 7h13
